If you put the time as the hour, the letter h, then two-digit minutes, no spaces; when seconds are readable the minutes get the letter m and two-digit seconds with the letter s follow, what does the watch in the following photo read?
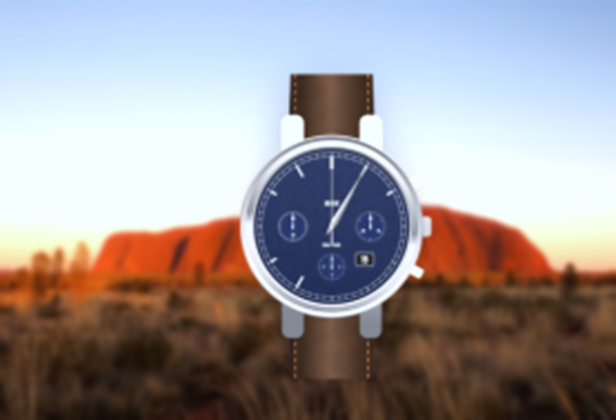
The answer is 1h05
